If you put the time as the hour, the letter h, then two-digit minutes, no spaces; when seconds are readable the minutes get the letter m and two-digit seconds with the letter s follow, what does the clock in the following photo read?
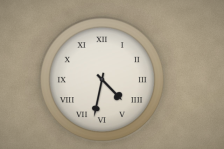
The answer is 4h32
